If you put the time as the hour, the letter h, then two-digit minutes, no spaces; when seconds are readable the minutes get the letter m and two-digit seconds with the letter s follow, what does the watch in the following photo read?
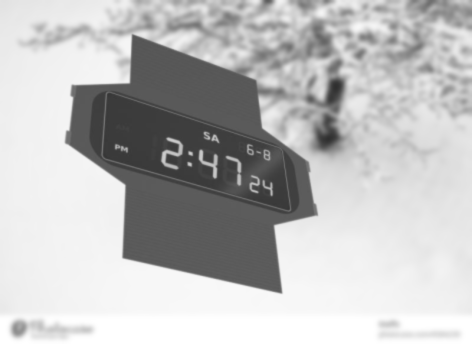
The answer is 2h47m24s
